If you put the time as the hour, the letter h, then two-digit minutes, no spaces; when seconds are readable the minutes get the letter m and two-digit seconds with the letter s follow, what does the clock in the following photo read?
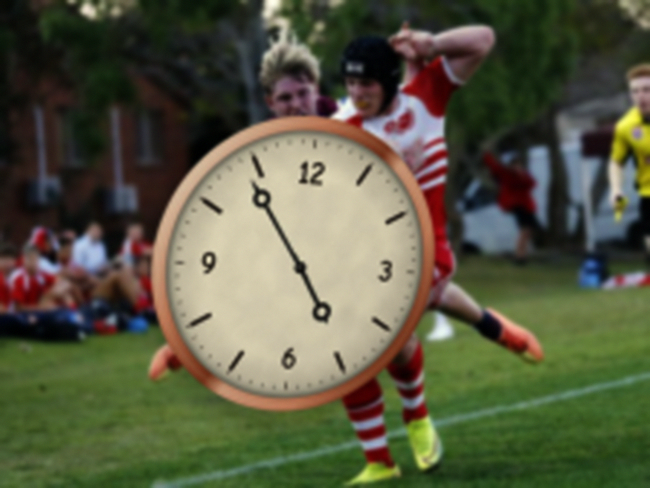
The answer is 4h54
